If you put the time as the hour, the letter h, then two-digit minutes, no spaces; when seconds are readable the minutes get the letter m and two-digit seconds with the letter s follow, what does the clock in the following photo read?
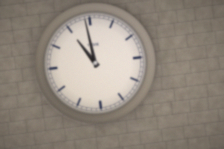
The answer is 10h59
